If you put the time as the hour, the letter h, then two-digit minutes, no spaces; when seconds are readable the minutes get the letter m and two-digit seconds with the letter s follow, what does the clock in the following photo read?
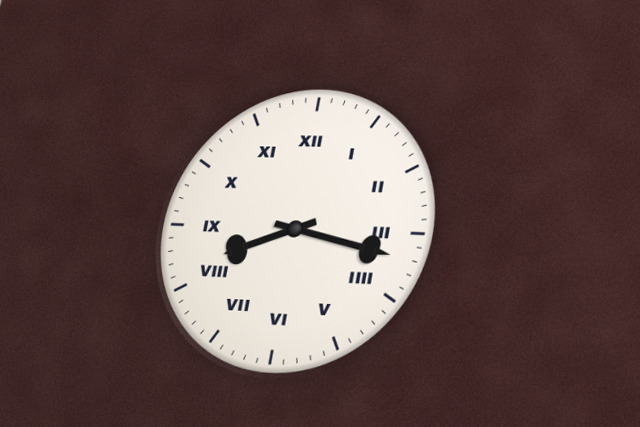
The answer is 8h17
